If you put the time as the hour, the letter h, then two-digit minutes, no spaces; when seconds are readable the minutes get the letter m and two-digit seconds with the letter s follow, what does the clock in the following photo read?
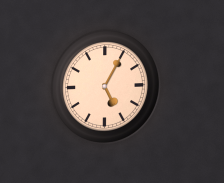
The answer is 5h05
